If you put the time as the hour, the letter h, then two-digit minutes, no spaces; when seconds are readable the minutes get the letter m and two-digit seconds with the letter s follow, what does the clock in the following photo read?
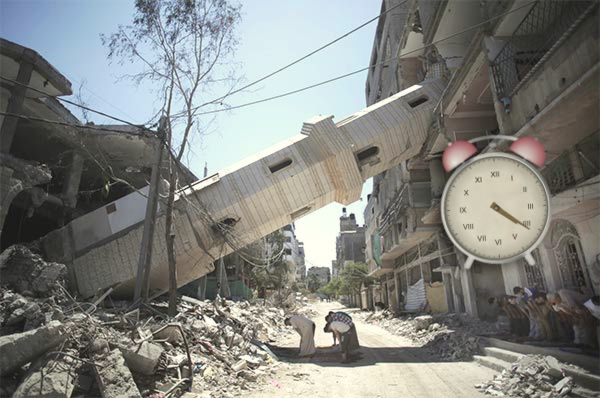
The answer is 4h21
